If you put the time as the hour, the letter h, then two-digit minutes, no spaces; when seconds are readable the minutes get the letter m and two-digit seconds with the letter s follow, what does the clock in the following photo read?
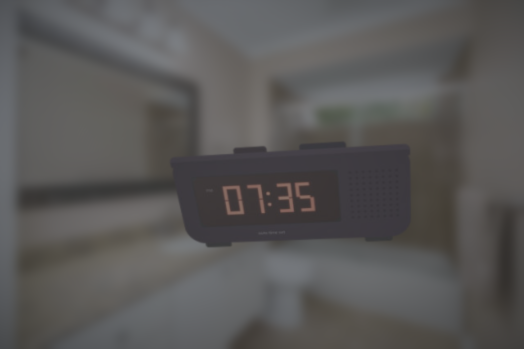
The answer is 7h35
